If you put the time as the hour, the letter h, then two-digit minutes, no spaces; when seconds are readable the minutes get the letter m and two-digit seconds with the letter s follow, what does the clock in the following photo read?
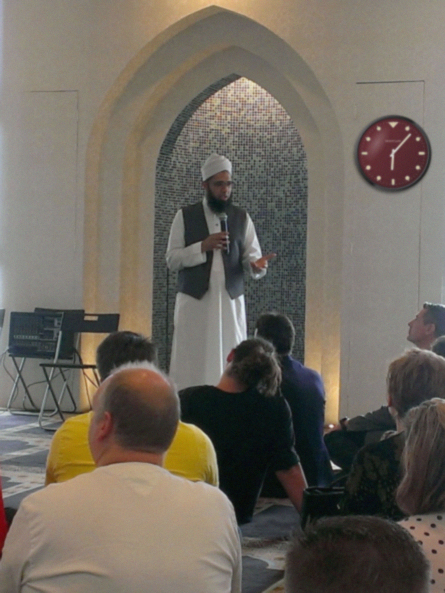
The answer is 6h07
